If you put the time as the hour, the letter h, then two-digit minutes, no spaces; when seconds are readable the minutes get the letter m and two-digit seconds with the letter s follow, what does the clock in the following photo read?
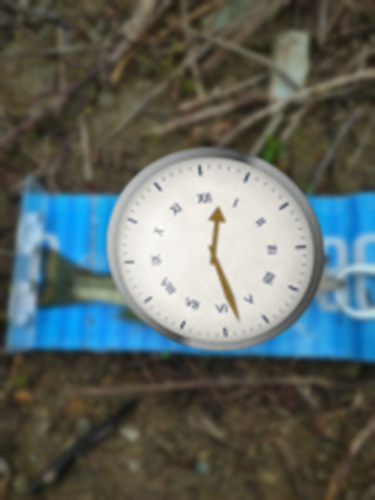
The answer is 12h28
